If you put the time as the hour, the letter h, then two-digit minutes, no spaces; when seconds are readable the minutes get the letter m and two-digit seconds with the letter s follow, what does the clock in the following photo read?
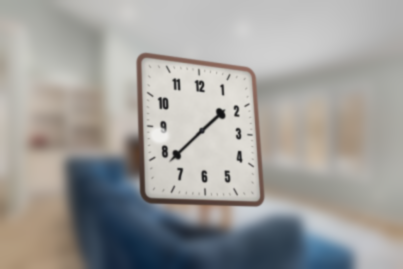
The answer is 1h38
